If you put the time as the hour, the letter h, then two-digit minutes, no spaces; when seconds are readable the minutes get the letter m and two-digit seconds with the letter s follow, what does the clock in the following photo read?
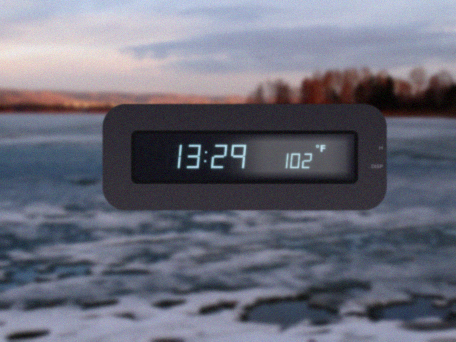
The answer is 13h29
